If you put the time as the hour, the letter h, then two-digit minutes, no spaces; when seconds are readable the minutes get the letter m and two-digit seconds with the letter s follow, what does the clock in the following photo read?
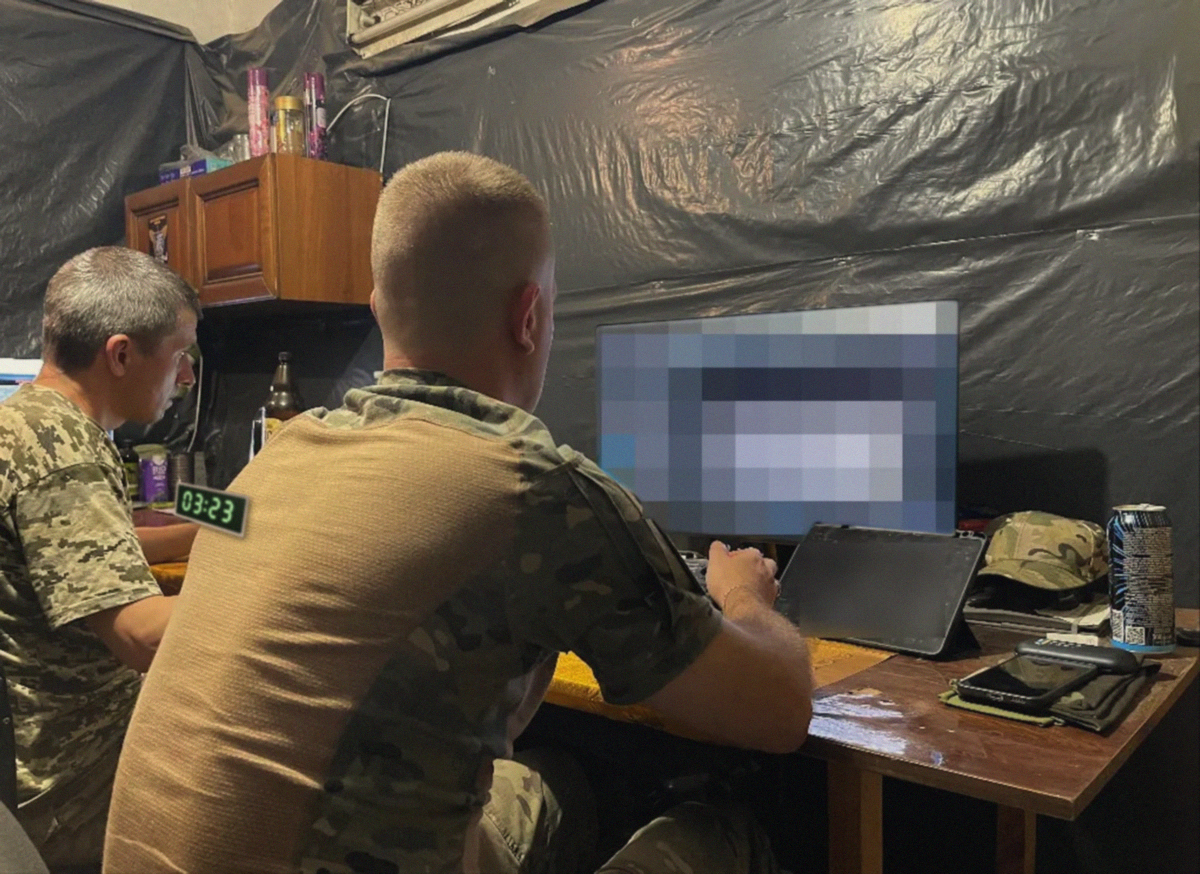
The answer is 3h23
